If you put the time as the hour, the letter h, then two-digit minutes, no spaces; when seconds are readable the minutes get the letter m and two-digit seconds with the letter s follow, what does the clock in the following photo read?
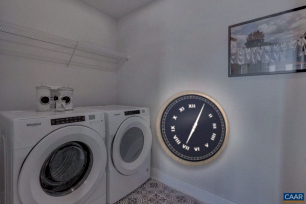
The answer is 7h05
